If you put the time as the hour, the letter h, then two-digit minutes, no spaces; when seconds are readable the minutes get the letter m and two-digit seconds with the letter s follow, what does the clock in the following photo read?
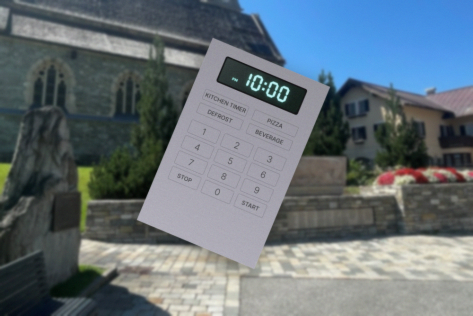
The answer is 10h00
